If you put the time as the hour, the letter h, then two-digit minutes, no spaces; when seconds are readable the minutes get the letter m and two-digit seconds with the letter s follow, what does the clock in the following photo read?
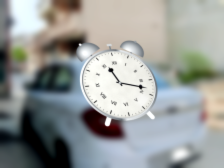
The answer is 11h18
